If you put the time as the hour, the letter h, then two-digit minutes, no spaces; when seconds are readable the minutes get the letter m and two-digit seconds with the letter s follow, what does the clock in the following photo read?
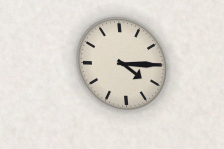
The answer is 4h15
